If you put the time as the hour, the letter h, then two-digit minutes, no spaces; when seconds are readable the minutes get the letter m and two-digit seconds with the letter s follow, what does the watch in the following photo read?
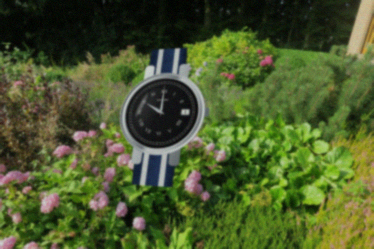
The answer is 10h00
